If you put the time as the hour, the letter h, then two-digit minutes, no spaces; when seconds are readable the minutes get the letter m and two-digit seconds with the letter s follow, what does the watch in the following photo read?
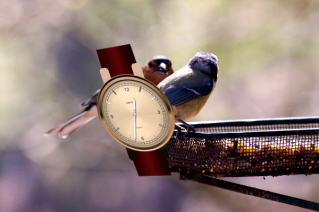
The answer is 12h33
